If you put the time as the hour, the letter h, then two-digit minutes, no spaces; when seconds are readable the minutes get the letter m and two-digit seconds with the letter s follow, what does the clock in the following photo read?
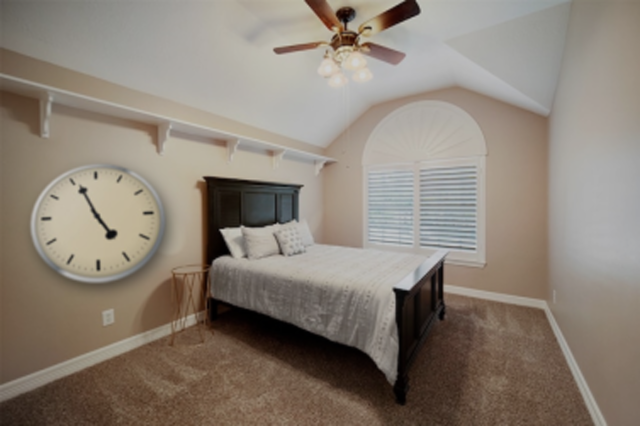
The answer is 4h56
